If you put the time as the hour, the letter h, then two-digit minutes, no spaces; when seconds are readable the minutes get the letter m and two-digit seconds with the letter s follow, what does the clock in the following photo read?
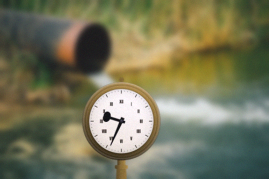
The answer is 9h34
